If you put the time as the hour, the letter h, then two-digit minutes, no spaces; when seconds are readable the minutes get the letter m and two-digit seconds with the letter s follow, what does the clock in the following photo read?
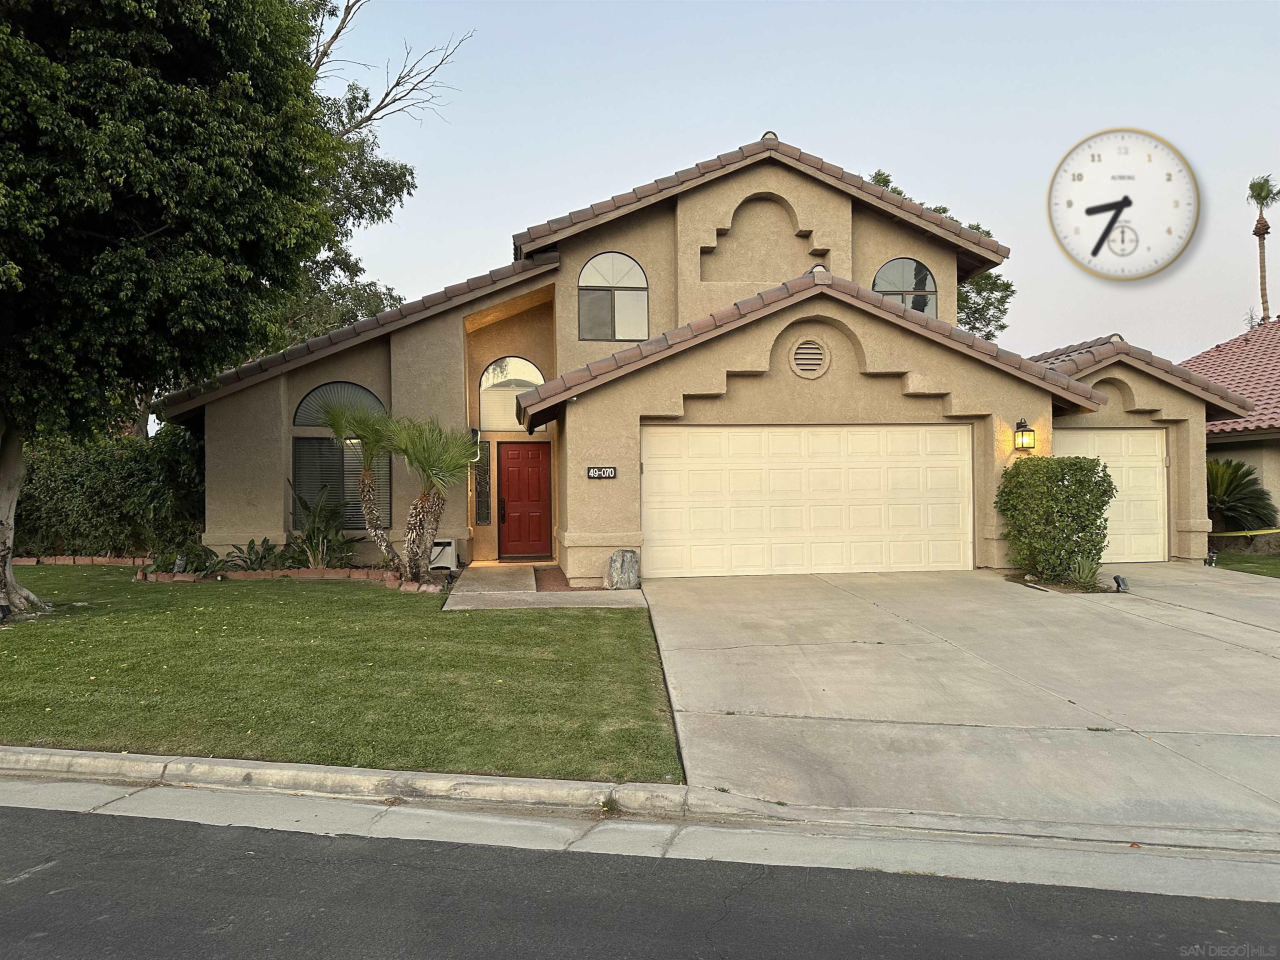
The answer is 8h35
